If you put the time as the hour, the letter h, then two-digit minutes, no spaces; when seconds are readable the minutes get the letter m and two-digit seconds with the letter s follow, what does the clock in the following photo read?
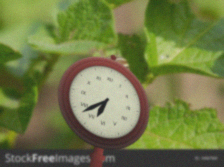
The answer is 6h38
